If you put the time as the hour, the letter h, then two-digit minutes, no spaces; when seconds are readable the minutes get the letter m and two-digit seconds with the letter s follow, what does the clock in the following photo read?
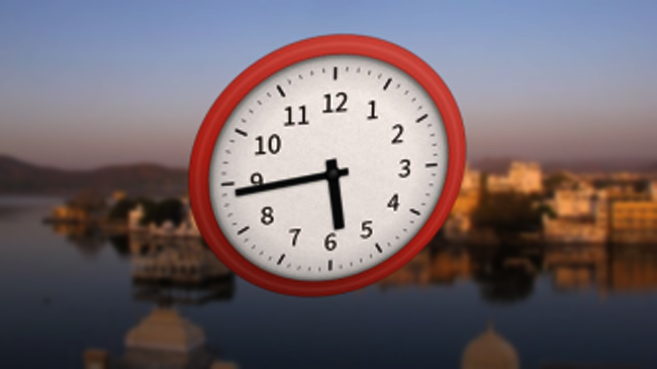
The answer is 5h44
